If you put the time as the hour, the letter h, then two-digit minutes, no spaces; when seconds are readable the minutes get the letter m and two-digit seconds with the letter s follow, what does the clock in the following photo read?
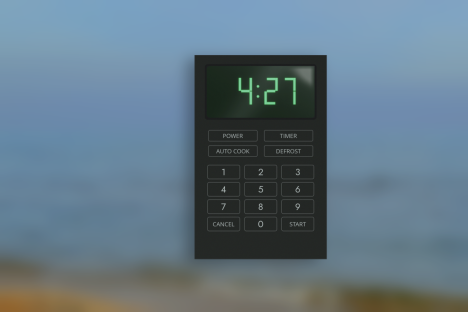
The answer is 4h27
